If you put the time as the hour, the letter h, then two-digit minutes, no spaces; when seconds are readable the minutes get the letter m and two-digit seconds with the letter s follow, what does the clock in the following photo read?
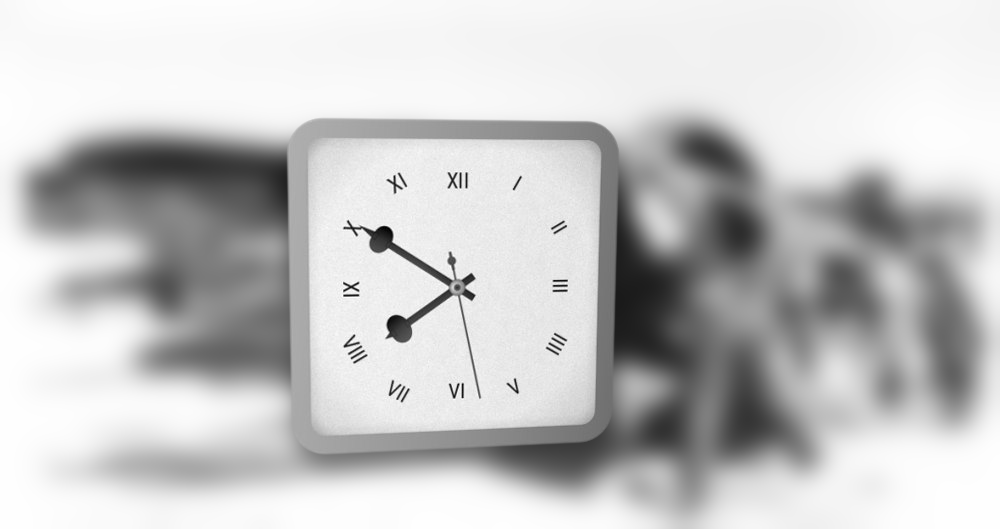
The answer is 7h50m28s
